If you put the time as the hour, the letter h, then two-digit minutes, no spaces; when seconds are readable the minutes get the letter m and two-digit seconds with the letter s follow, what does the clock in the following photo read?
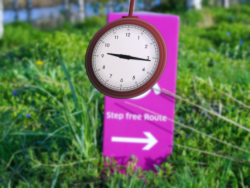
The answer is 9h16
